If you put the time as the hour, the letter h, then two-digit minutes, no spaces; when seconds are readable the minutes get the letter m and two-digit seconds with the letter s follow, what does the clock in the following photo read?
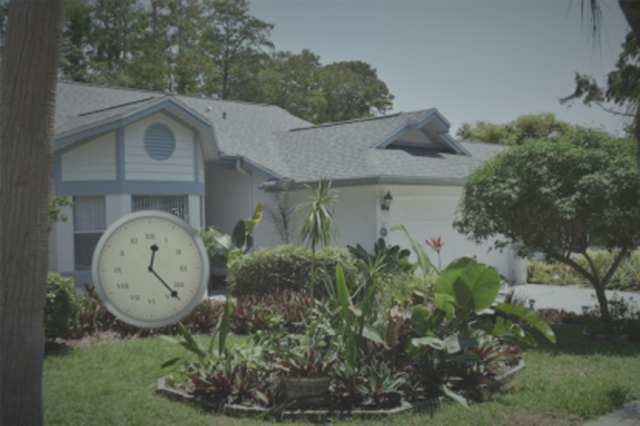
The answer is 12h23
